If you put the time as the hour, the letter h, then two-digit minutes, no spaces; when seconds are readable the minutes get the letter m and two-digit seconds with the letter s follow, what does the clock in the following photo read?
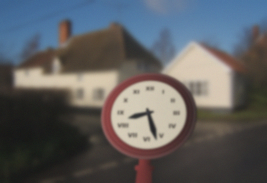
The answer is 8h27
